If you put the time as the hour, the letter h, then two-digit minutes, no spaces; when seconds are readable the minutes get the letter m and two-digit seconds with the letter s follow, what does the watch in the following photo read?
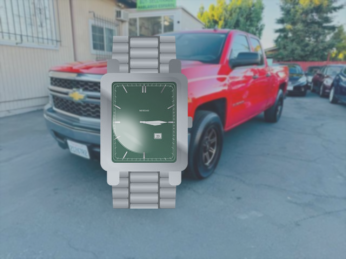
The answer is 3h15
